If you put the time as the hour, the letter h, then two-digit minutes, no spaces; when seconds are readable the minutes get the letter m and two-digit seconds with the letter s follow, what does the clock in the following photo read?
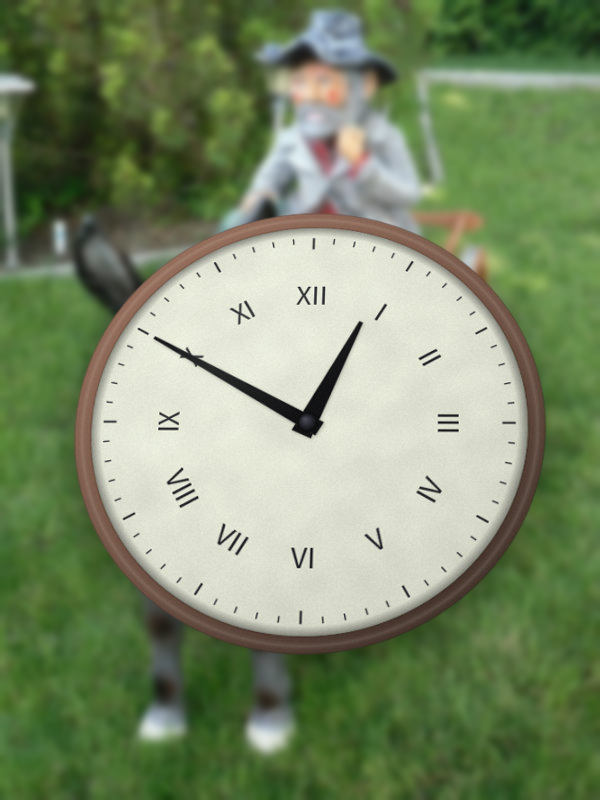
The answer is 12h50
